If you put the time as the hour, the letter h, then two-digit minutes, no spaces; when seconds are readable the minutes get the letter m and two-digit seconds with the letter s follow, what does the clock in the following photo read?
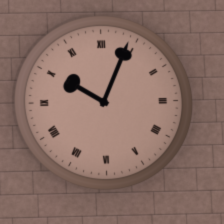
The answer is 10h04
